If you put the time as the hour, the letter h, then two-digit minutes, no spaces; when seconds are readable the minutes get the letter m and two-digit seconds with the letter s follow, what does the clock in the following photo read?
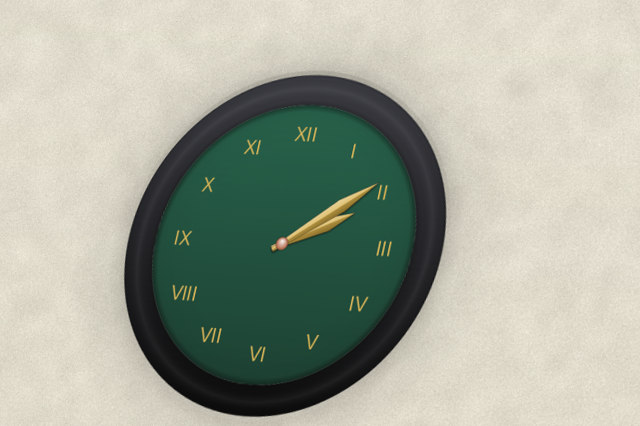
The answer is 2h09
